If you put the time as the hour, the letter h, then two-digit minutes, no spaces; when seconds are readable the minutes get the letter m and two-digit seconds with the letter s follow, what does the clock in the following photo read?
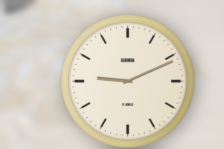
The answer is 9h11
